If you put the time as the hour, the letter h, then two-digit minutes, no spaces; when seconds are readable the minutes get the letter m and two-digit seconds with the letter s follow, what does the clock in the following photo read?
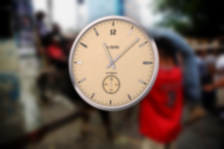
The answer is 11h08
